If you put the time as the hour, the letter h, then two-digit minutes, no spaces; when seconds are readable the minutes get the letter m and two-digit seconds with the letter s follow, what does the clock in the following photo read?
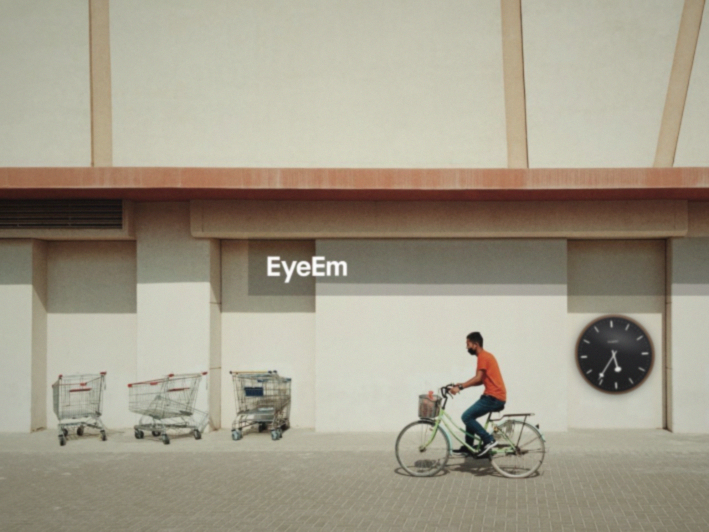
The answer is 5h36
